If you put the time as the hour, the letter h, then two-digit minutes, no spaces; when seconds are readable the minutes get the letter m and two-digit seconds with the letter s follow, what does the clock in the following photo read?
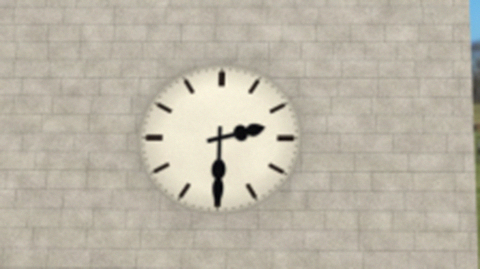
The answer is 2h30
